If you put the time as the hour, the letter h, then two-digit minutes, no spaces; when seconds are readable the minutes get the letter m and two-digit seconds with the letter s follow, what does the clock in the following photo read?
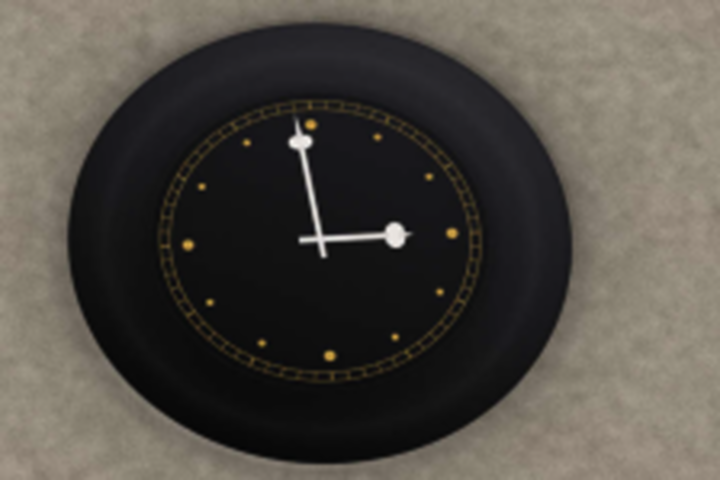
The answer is 2h59
